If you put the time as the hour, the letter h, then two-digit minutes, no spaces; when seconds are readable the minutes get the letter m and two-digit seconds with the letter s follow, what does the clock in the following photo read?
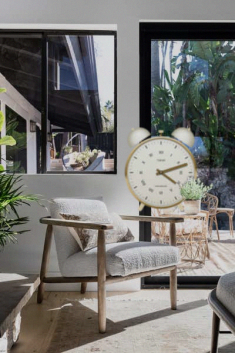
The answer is 4h12
